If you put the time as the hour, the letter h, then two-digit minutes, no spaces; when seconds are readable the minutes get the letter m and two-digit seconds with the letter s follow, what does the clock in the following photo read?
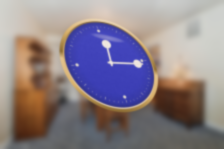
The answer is 12h16
